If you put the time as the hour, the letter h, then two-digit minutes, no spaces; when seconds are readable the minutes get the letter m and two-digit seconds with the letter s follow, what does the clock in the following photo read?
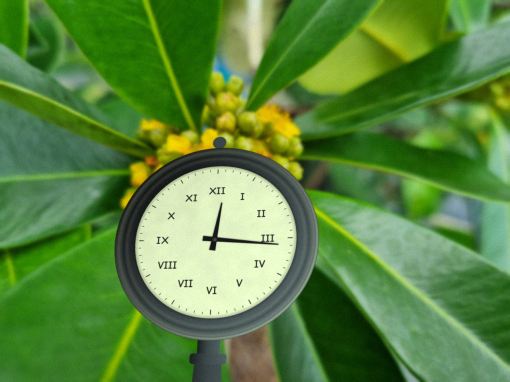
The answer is 12h16
